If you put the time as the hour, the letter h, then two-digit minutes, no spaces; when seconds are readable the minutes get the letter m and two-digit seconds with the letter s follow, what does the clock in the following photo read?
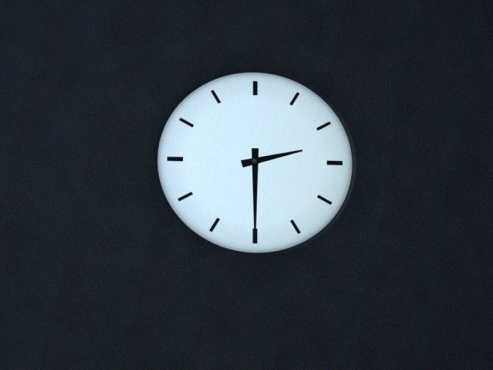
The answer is 2h30
